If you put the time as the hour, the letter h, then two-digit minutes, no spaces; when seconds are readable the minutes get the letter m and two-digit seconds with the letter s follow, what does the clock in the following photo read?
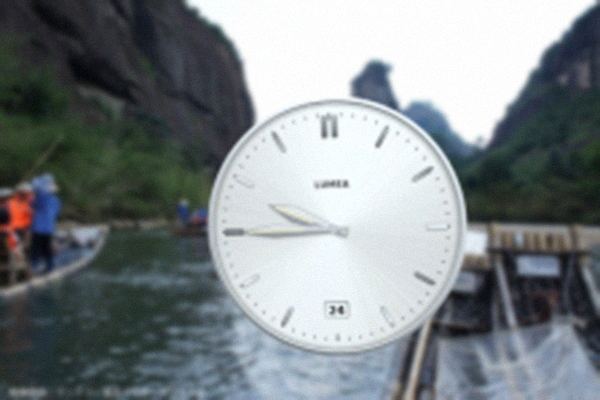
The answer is 9h45
